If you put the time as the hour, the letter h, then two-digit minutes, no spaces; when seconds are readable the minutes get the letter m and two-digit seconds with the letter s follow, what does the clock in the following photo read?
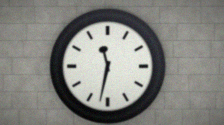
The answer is 11h32
